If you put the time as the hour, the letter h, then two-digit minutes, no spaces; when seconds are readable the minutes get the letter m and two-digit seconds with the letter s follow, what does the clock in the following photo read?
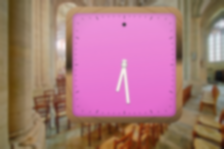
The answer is 6h29
